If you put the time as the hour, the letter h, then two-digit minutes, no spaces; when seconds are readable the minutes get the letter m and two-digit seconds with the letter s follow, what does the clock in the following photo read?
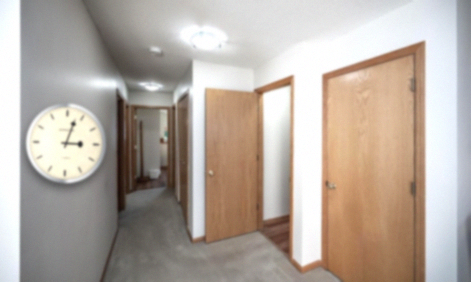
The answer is 3h03
